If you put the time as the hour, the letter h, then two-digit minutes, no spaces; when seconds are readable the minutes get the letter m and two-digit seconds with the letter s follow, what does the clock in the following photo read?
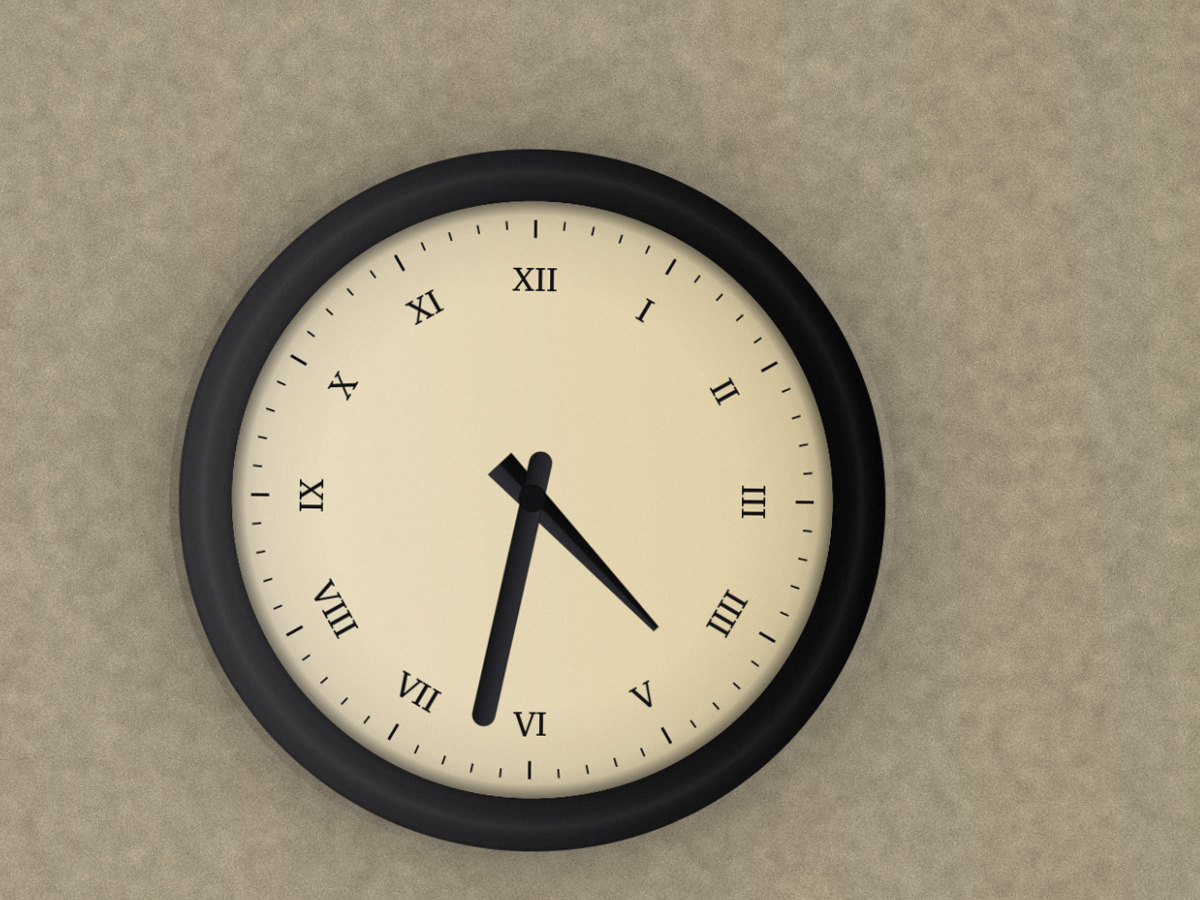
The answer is 4h32
